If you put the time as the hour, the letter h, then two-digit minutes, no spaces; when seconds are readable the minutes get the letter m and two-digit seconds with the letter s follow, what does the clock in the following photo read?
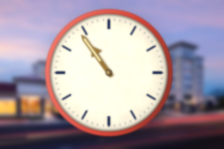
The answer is 10h54
